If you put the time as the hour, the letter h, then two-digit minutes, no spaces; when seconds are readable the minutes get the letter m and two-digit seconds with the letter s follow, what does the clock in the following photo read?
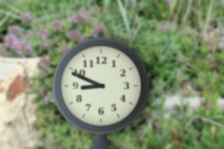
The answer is 8h49
